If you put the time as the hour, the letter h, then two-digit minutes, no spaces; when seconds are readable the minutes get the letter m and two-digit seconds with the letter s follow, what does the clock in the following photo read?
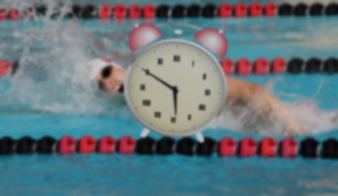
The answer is 5h50
